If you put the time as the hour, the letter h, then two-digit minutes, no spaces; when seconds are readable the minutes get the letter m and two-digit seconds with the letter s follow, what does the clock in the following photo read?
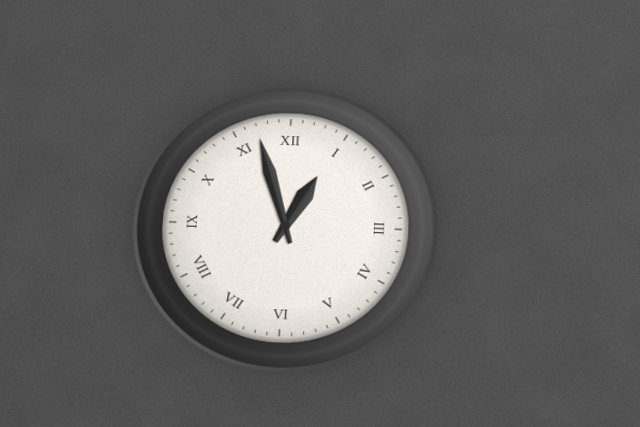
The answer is 12h57
